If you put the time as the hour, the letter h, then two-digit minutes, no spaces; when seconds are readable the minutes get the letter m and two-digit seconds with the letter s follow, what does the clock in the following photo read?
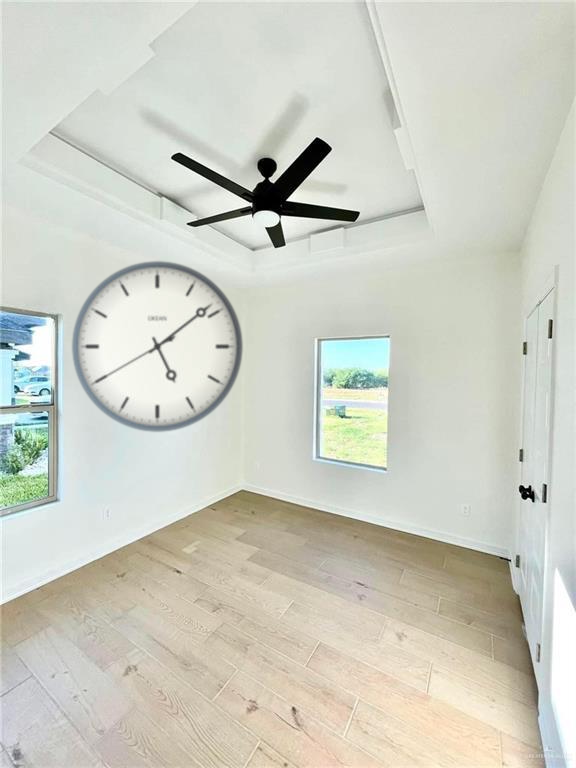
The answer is 5h08m40s
